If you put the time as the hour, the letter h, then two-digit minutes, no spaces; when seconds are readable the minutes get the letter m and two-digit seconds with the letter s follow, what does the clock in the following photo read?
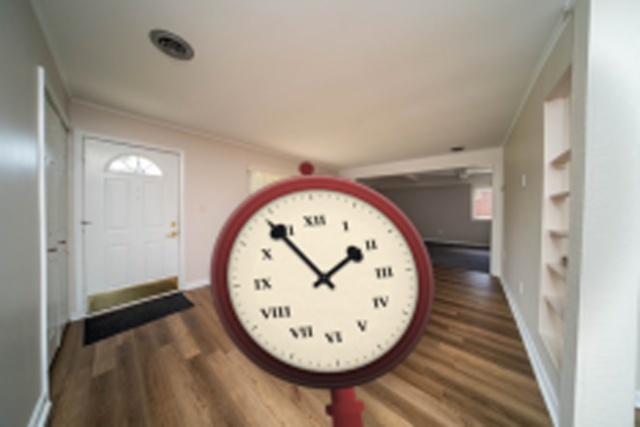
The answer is 1h54
